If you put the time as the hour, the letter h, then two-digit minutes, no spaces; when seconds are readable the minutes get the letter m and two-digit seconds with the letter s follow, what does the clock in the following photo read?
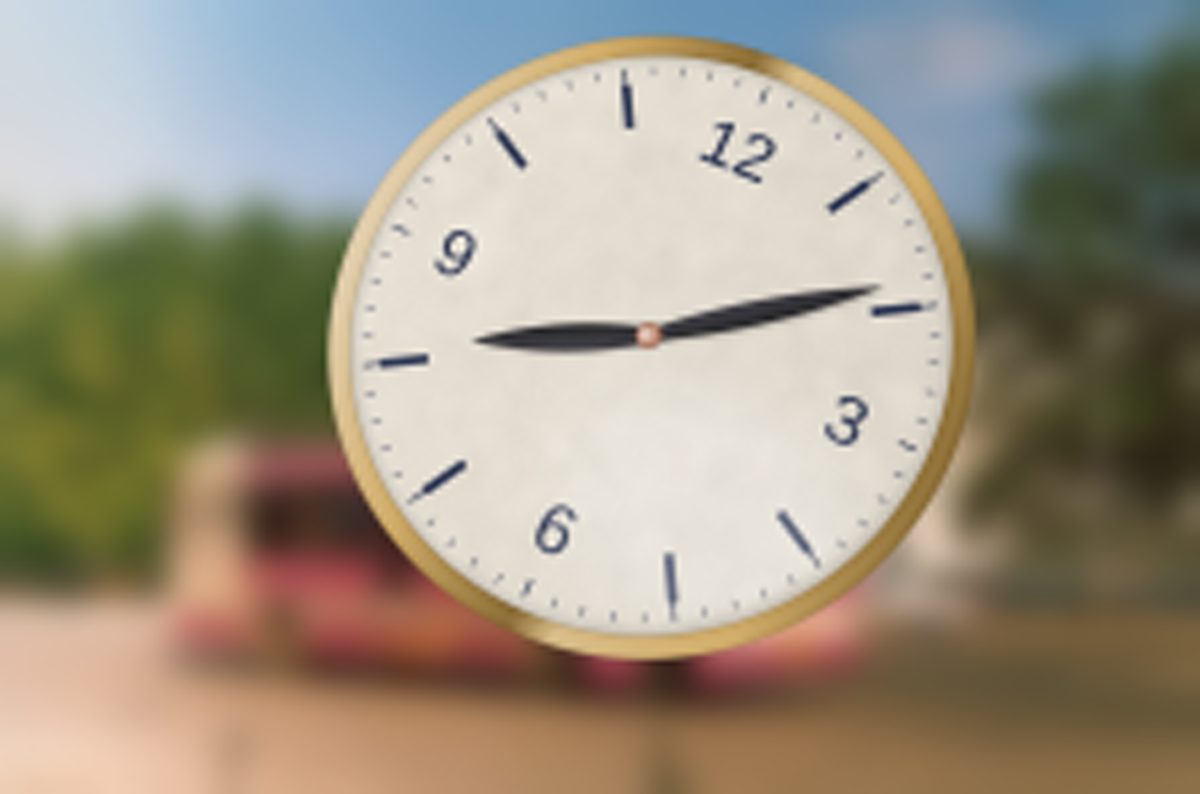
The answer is 8h09
